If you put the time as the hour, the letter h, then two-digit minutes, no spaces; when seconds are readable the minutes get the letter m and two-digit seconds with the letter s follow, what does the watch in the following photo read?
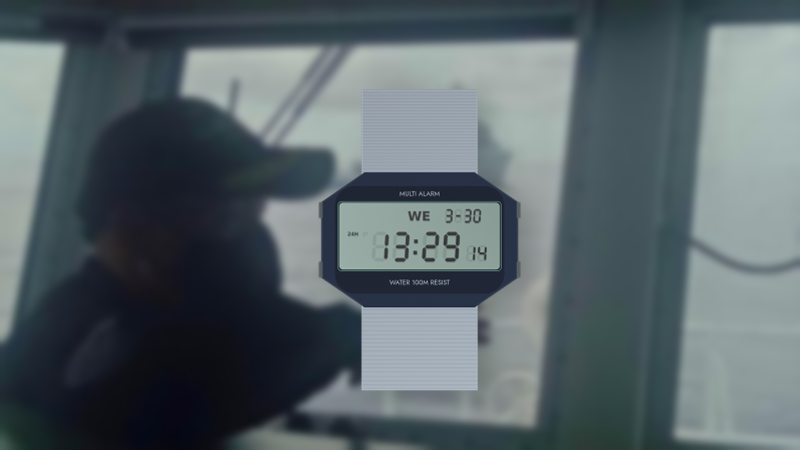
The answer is 13h29m14s
